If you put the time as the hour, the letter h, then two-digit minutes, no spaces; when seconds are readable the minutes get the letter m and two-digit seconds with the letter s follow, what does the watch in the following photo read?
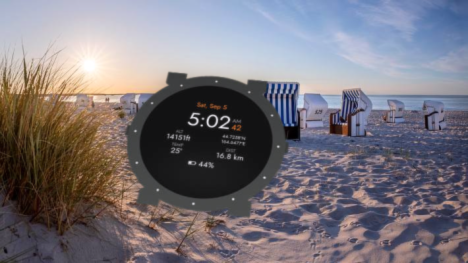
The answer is 5h02
